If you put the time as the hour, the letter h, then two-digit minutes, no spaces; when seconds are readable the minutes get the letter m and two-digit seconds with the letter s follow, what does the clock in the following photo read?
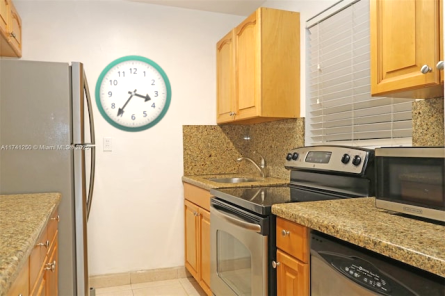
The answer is 3h36
